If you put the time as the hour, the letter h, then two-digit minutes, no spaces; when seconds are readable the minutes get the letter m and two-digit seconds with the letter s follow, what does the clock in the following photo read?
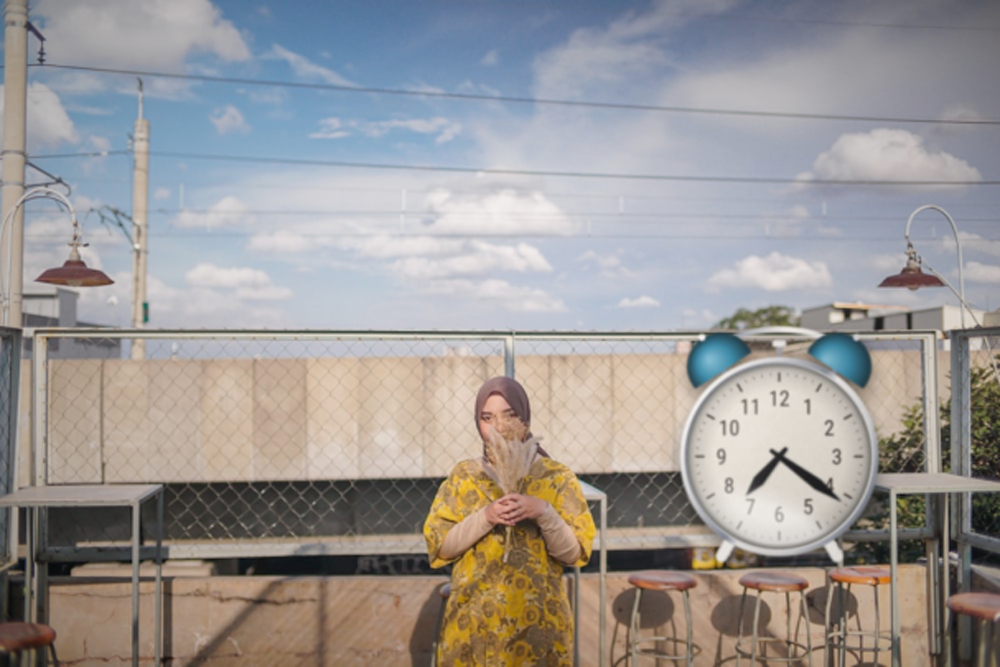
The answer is 7h21
